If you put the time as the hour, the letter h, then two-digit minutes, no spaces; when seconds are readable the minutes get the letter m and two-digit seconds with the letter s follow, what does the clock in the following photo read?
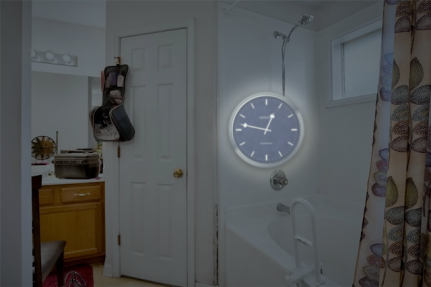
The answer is 12h47
